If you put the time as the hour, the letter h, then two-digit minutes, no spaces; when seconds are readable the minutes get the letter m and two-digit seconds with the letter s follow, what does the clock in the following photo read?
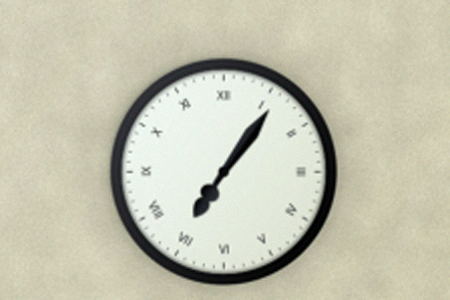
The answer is 7h06
